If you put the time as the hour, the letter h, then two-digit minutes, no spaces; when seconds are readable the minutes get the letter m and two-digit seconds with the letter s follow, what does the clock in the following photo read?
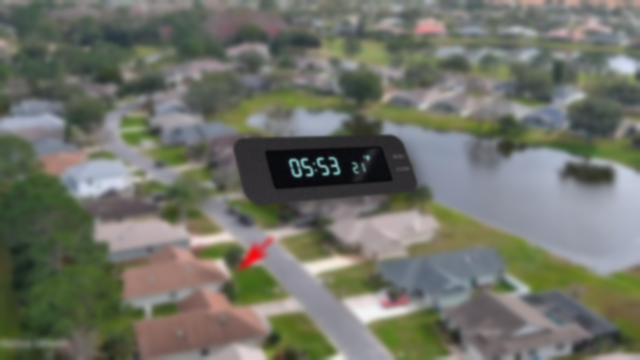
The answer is 5h53
